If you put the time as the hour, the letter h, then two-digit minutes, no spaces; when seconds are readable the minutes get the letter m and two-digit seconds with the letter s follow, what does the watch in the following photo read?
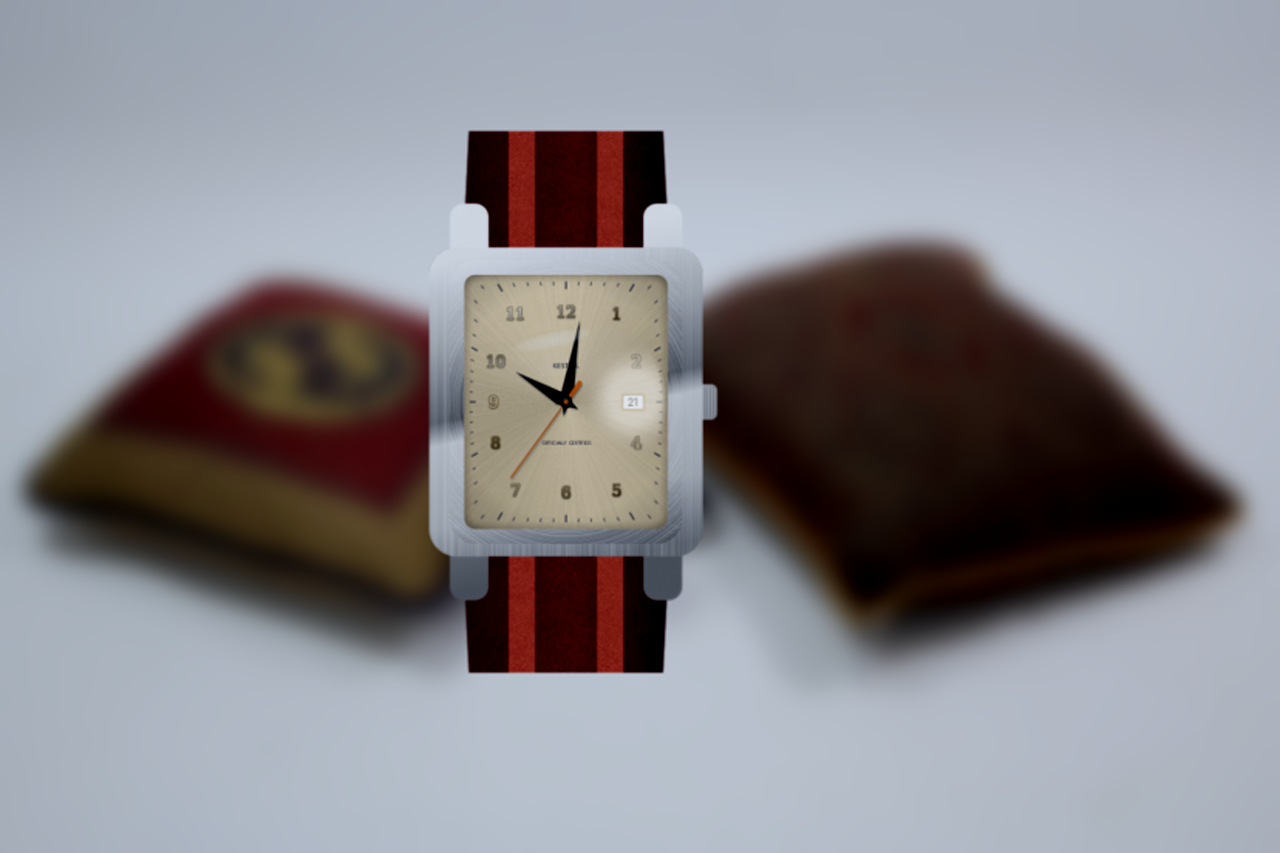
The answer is 10h01m36s
